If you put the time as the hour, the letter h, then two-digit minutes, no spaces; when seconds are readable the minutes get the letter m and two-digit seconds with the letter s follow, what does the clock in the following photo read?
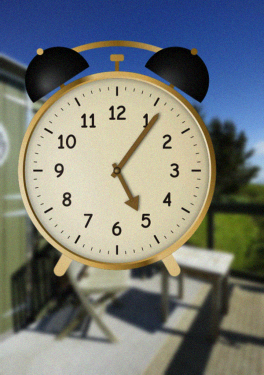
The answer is 5h06
